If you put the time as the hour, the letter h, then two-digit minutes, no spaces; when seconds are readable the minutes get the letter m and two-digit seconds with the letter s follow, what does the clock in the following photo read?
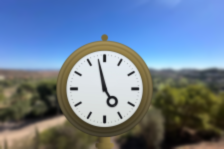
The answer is 4h58
